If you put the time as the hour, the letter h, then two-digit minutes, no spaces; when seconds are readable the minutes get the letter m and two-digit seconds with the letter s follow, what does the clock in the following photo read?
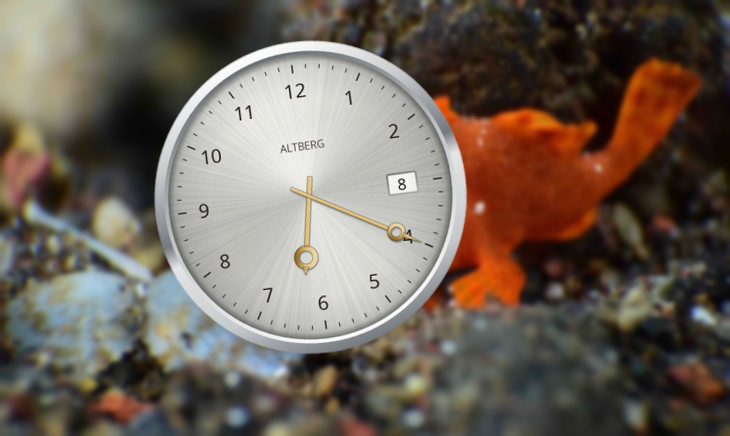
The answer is 6h20
